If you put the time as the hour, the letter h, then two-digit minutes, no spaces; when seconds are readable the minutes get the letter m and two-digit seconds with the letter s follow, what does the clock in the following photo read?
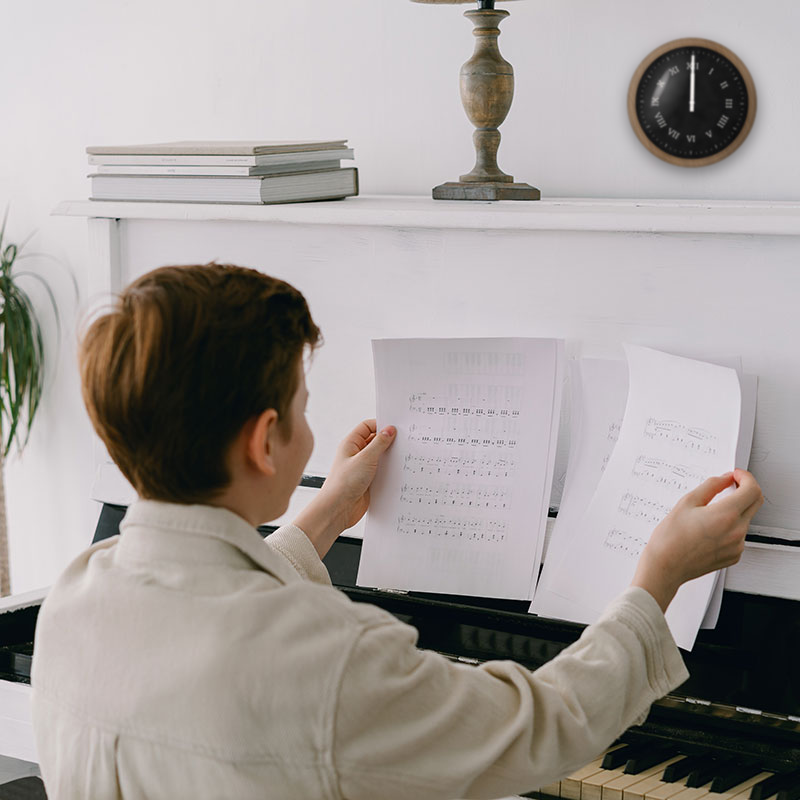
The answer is 12h00
